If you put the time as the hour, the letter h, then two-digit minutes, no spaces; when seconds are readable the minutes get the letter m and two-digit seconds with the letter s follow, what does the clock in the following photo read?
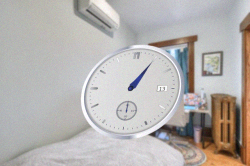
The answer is 1h05
